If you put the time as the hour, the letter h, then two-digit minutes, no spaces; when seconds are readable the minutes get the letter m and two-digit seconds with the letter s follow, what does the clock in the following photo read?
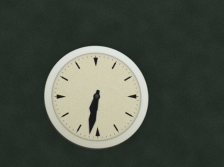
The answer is 6h32
